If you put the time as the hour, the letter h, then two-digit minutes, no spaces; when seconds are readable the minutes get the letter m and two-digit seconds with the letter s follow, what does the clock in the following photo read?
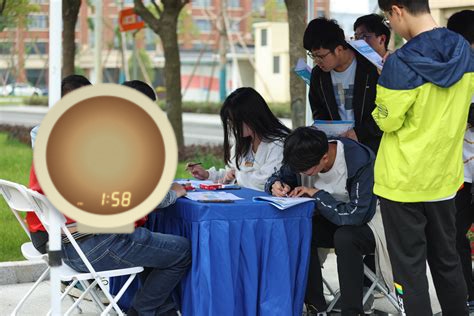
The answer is 1h58
